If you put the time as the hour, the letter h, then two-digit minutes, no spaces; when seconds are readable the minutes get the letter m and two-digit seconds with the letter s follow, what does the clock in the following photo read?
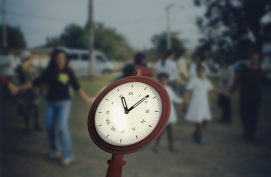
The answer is 11h08
